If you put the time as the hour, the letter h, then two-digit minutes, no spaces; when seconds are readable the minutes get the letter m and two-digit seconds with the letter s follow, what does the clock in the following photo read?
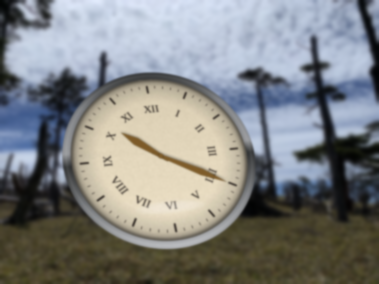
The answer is 10h20
